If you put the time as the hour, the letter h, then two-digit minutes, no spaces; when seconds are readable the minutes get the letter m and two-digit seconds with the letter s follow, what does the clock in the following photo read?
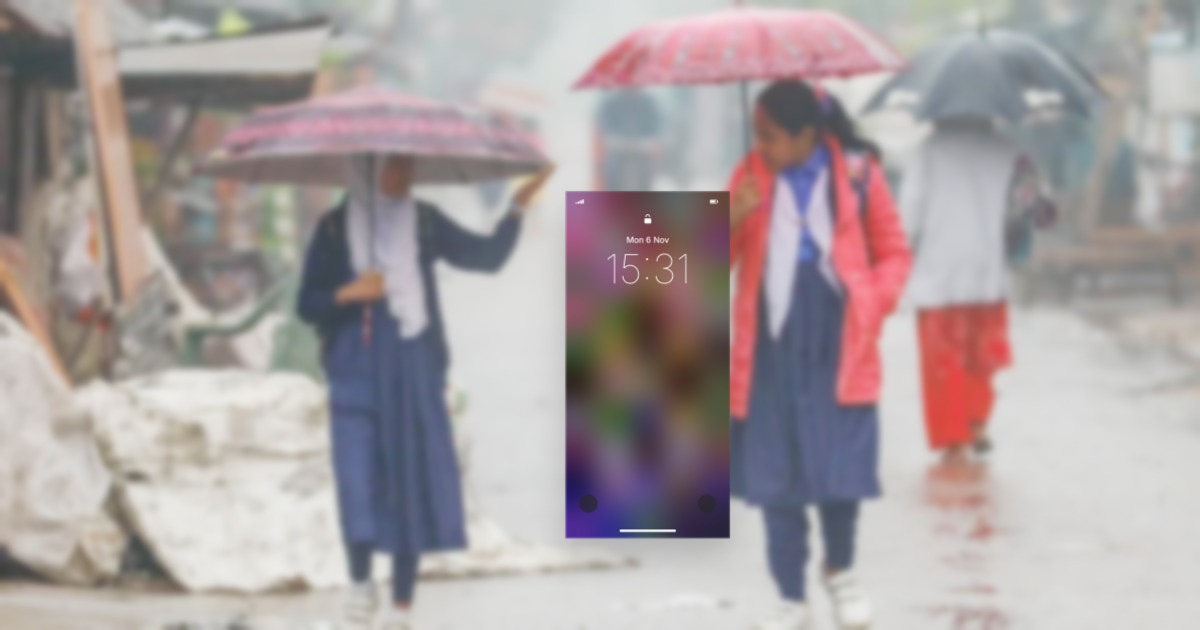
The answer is 15h31
